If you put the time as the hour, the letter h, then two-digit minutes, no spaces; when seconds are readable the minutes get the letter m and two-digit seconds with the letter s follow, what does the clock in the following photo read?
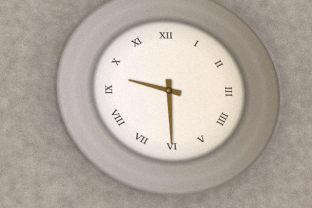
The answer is 9h30
